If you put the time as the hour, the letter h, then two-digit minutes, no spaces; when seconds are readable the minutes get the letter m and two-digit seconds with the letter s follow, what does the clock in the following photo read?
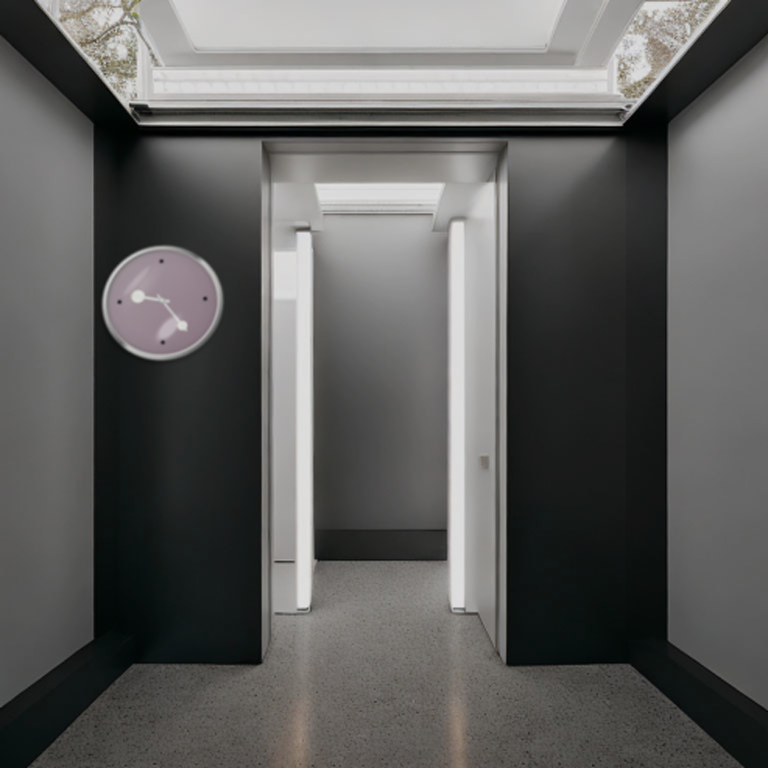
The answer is 9h24
